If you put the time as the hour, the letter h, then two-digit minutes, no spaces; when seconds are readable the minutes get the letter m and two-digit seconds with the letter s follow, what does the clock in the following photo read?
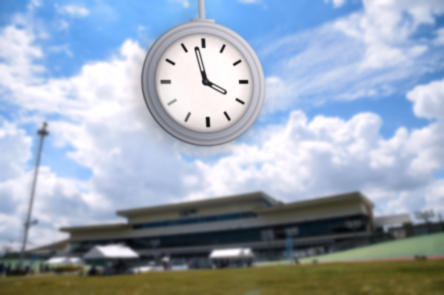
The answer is 3h58
